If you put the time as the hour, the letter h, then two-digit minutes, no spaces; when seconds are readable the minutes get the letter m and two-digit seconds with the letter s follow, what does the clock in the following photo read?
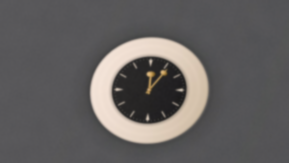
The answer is 12h06
